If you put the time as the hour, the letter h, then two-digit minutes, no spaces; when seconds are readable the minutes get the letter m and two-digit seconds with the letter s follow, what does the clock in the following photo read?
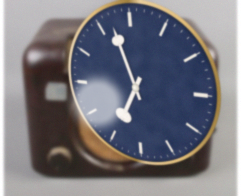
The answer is 6h57
